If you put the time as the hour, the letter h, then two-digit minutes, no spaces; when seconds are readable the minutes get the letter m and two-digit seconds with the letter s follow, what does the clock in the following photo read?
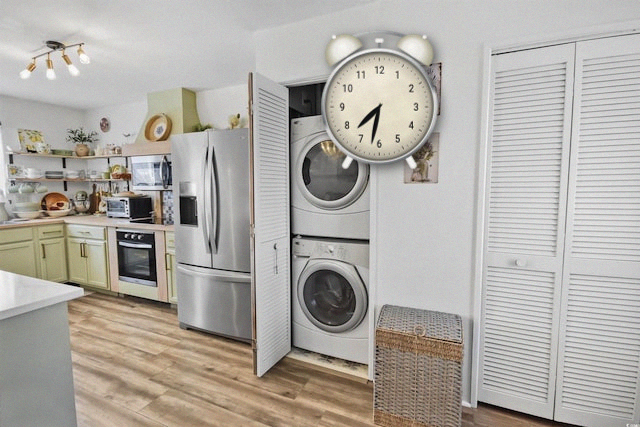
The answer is 7h32
